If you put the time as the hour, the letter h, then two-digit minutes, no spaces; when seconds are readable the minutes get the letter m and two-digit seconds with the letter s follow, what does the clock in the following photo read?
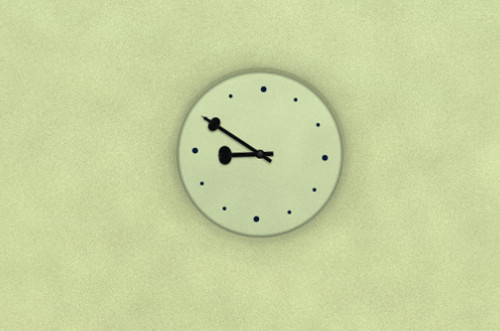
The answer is 8h50
